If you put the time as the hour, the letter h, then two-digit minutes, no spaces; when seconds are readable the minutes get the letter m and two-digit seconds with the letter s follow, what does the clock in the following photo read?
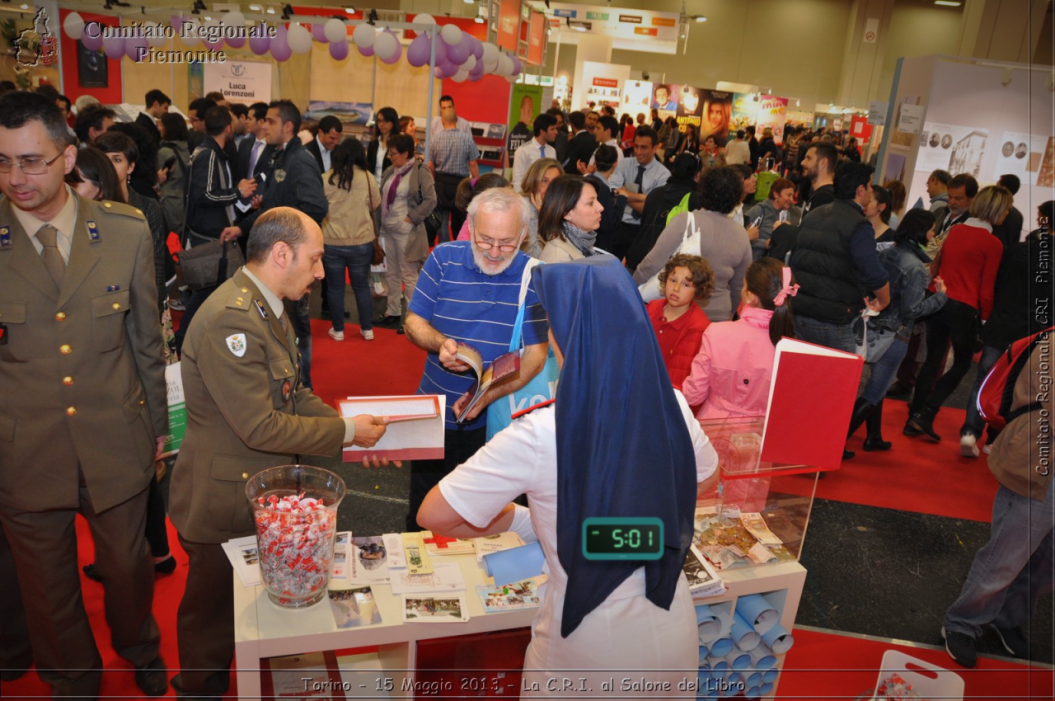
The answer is 5h01
